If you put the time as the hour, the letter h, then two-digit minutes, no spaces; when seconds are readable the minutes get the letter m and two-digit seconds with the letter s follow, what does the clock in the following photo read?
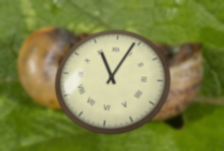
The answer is 11h04
